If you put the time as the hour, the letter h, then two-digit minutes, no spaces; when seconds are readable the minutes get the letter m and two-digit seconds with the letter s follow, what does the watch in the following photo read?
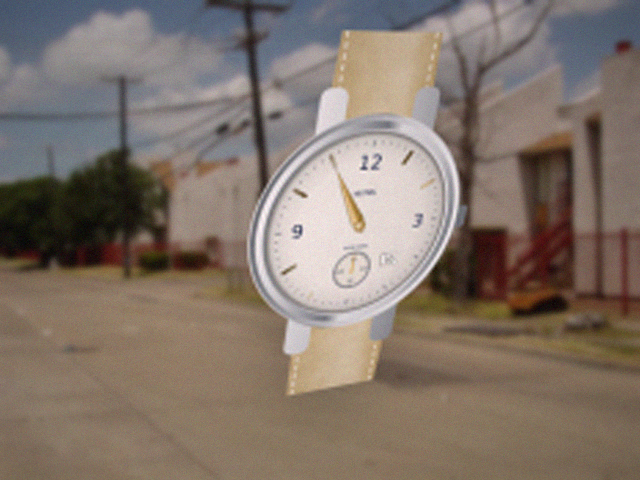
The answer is 10h55
